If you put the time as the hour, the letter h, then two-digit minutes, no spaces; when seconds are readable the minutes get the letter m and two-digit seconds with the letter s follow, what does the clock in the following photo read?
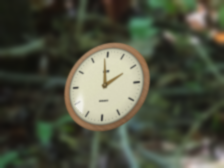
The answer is 1h59
